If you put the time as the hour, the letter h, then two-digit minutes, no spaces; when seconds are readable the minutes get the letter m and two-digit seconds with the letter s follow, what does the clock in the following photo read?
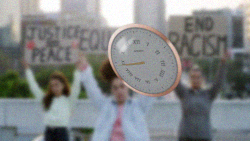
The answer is 8h44
